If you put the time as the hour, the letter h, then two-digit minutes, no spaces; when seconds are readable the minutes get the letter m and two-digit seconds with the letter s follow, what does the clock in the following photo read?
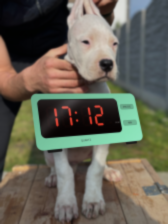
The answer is 17h12
